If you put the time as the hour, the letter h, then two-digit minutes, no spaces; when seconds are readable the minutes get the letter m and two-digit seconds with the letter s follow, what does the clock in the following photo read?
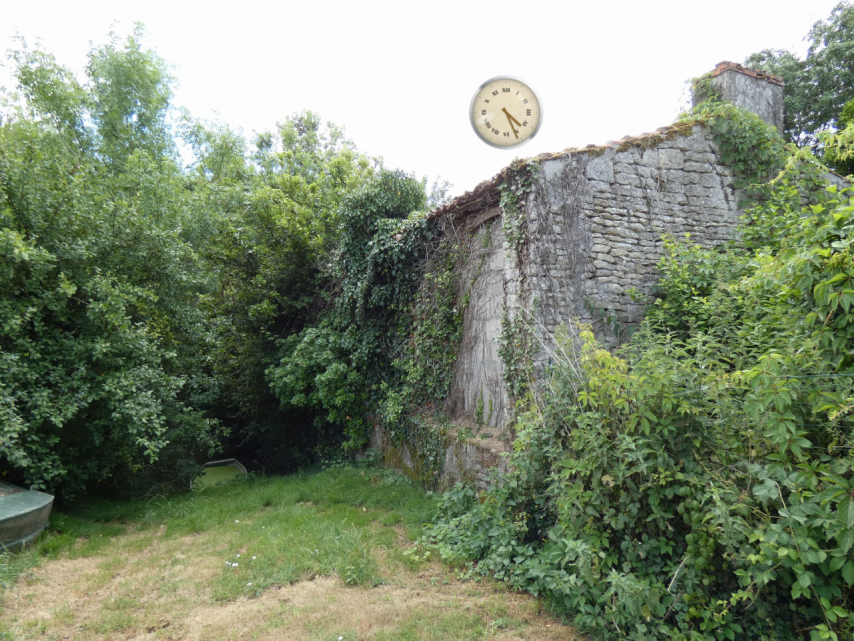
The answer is 4h26
